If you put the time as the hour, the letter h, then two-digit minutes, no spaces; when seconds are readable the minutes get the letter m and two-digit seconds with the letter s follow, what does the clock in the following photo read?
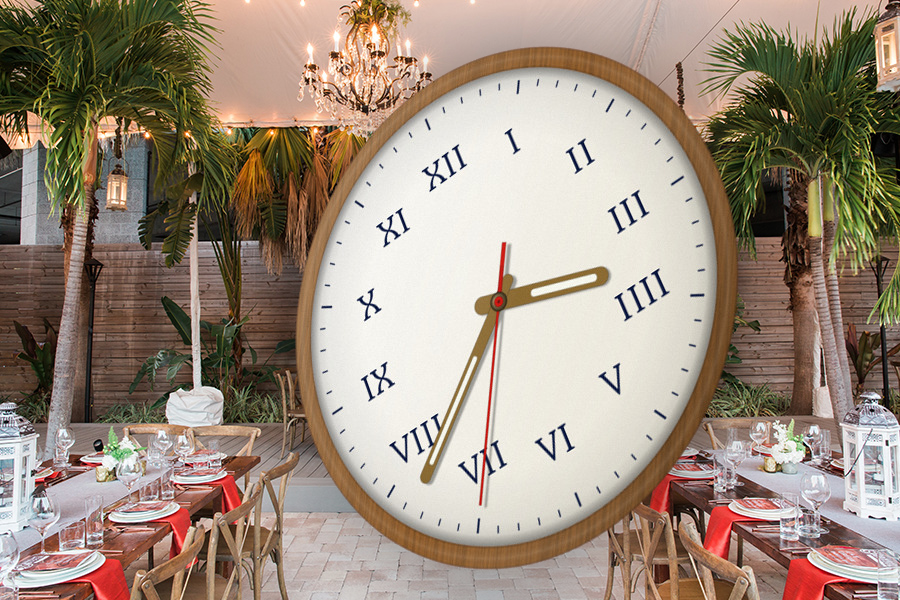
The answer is 3h38m35s
